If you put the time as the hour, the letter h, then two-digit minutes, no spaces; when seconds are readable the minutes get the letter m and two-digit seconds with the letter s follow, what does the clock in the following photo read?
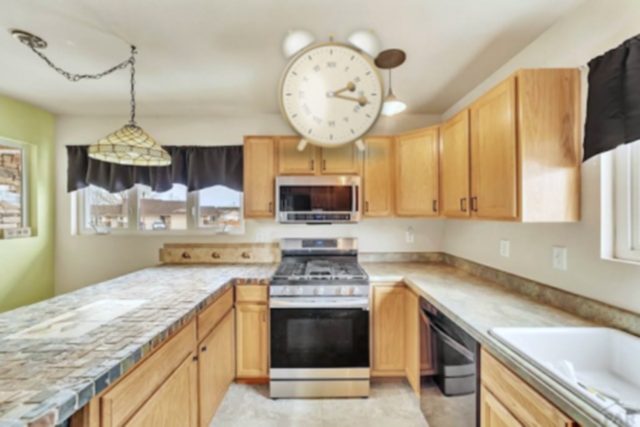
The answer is 2h17
